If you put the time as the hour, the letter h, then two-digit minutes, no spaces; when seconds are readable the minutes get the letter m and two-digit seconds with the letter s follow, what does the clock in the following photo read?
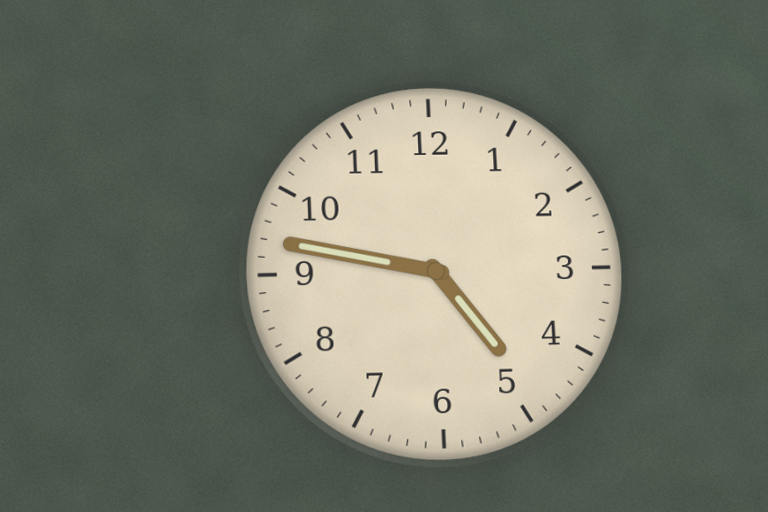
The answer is 4h47
